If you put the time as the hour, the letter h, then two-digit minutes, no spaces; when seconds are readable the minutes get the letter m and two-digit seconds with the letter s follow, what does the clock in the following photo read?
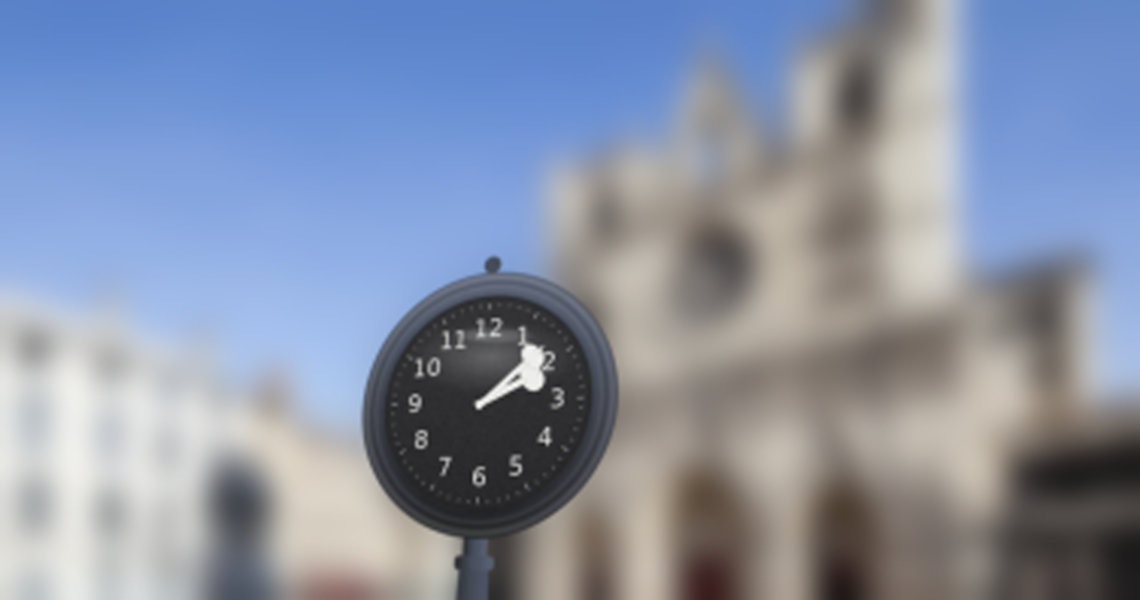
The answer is 2h08
